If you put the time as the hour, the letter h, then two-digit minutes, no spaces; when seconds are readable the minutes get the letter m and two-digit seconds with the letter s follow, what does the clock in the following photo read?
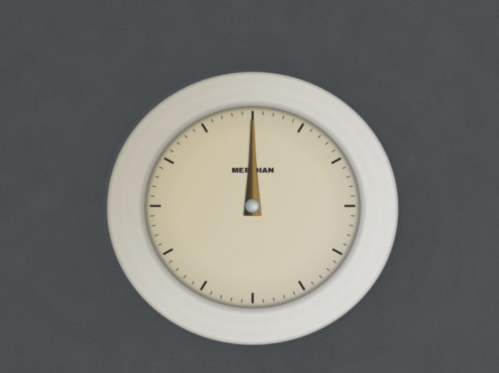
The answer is 12h00
